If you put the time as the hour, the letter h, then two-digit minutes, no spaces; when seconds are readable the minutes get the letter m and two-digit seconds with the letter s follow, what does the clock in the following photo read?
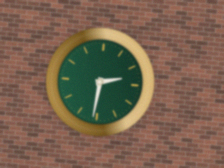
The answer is 2h31
